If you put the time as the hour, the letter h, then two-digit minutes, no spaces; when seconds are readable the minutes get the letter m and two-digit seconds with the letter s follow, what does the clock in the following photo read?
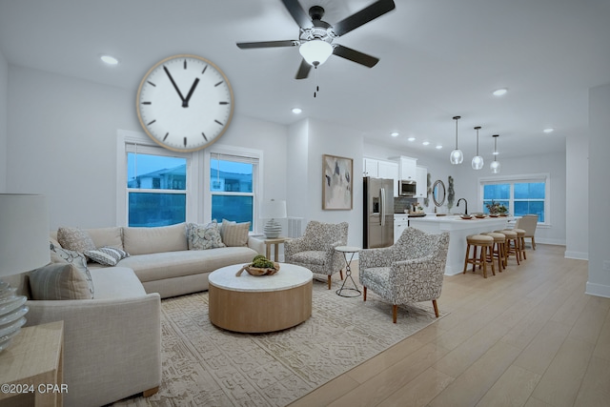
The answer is 12h55
